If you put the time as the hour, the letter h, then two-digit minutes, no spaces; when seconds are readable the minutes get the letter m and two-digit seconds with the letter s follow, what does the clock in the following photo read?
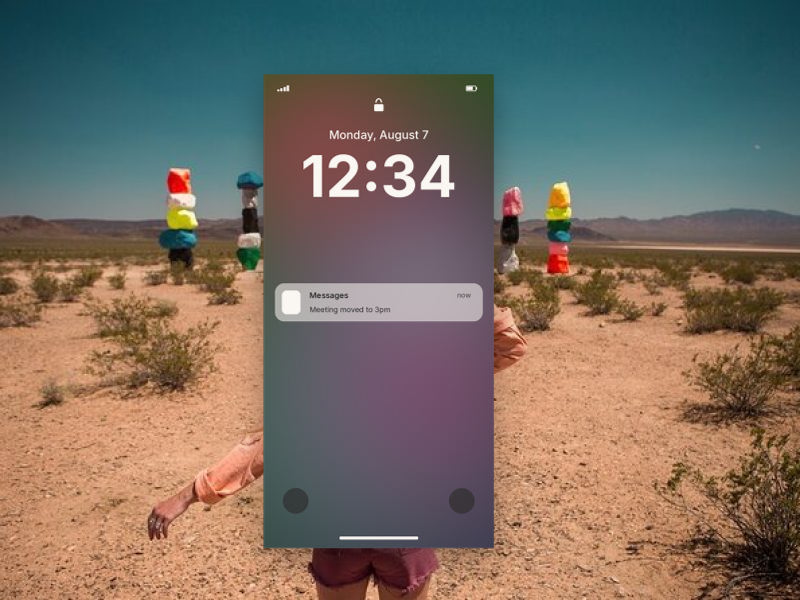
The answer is 12h34
